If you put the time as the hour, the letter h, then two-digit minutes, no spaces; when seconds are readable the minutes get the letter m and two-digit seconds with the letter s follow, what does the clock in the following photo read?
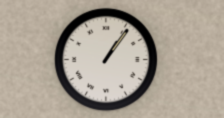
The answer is 1h06
